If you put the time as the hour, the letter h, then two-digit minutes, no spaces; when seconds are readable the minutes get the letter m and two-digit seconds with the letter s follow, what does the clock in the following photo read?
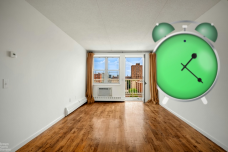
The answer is 1h22
